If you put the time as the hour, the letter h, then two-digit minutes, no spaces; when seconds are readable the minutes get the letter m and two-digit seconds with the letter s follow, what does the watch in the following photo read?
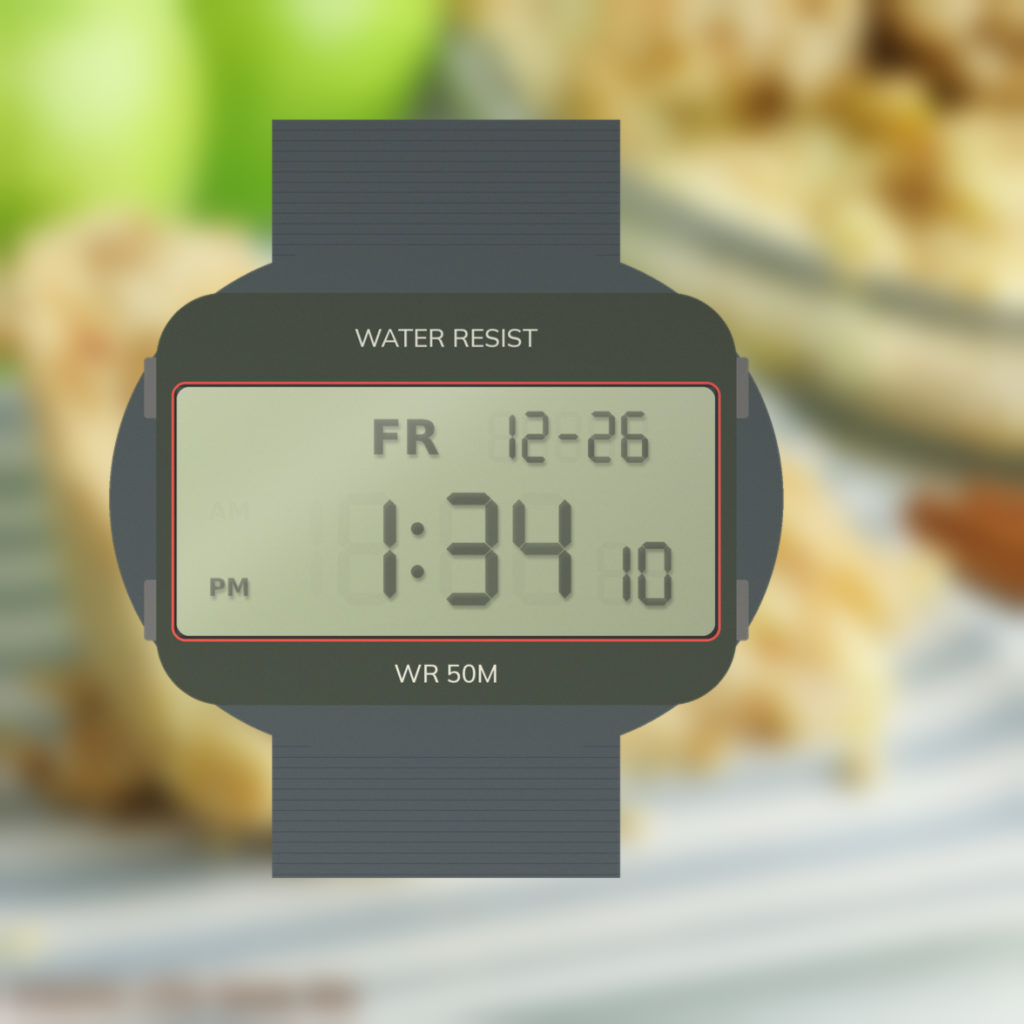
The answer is 1h34m10s
